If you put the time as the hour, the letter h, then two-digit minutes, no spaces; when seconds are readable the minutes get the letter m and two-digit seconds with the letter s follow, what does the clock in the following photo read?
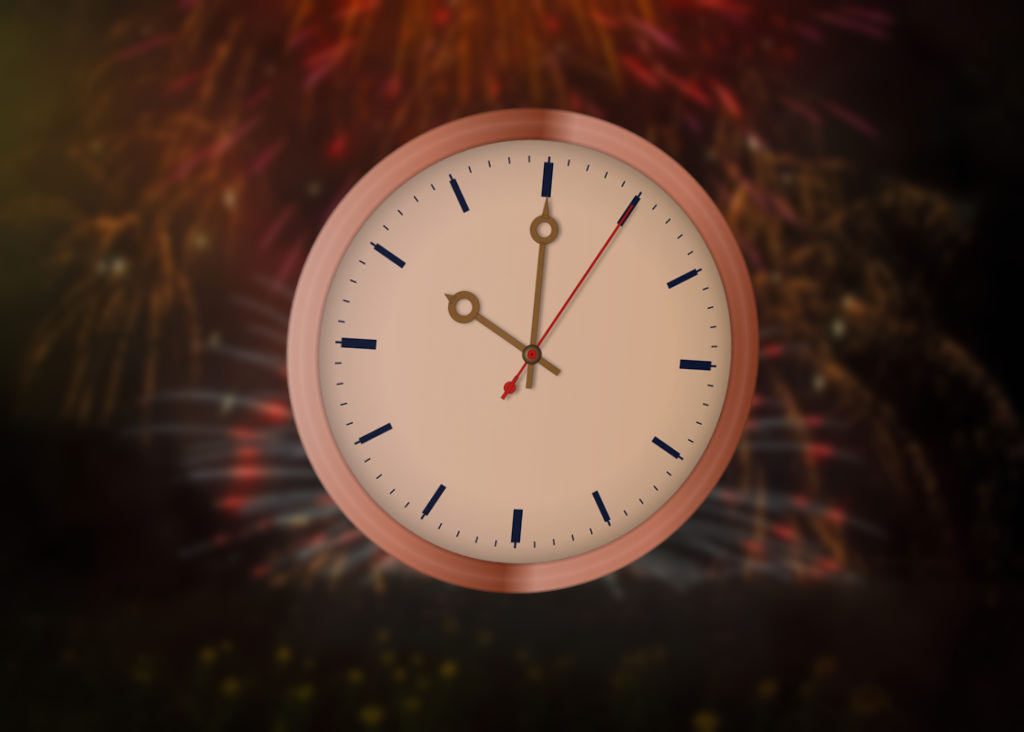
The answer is 10h00m05s
